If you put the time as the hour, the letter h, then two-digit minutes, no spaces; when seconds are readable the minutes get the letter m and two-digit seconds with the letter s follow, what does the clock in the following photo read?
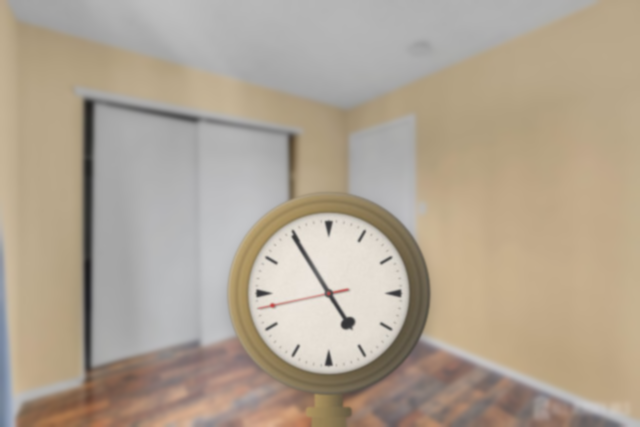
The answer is 4h54m43s
